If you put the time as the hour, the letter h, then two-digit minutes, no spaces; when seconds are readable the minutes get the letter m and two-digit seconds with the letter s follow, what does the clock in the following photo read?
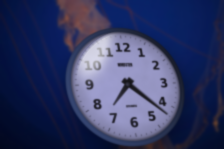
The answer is 7h22
